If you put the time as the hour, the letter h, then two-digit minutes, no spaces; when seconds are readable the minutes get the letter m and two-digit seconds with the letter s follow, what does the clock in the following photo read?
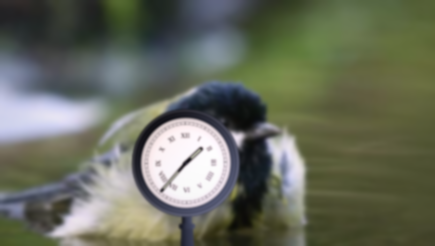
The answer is 1h37
